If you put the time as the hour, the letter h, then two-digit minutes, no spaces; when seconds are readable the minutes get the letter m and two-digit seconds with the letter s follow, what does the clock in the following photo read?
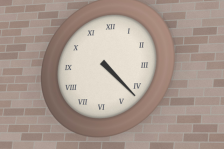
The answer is 4h22
